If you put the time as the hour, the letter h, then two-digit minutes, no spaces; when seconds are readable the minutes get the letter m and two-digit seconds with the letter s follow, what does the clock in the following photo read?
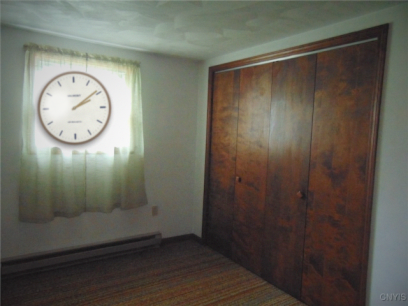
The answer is 2h09
